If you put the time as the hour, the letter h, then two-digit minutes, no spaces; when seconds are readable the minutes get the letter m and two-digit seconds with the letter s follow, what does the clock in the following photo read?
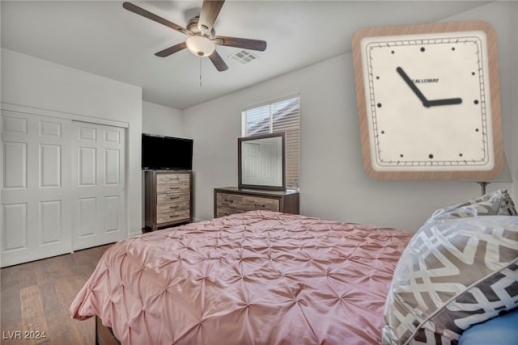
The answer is 2h54
